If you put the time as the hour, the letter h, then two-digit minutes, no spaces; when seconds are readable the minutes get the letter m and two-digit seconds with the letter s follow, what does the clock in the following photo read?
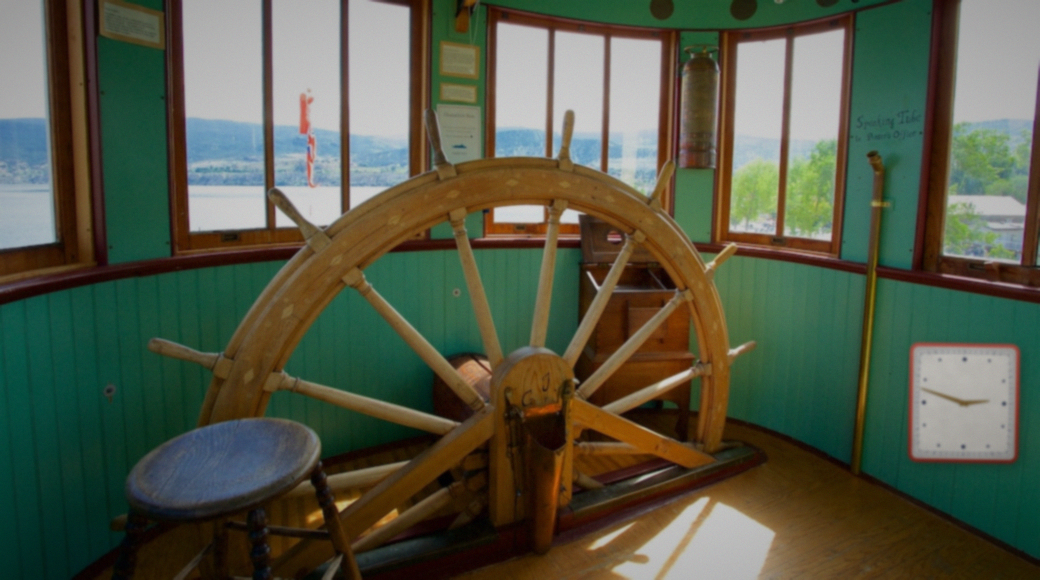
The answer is 2h48
